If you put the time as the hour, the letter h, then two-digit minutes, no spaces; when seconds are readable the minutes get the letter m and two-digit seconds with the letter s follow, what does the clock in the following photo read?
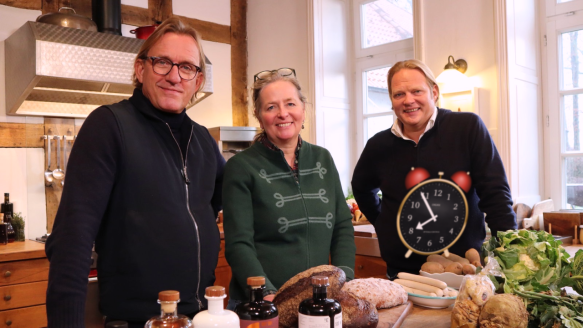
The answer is 7h54
